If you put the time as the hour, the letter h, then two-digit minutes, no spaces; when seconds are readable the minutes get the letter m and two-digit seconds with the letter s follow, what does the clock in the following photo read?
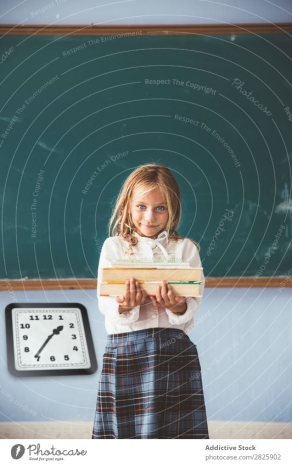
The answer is 1h36
